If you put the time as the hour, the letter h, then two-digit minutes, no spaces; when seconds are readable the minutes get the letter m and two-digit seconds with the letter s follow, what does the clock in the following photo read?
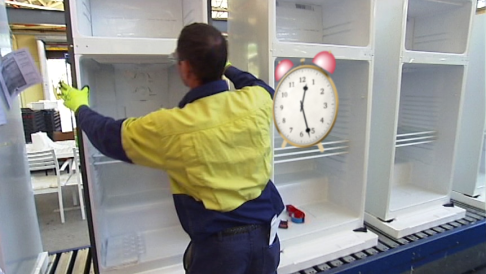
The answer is 12h27
